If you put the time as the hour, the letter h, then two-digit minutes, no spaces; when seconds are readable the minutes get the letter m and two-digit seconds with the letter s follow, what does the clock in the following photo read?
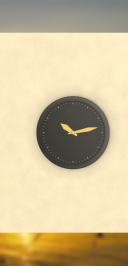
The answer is 10h13
